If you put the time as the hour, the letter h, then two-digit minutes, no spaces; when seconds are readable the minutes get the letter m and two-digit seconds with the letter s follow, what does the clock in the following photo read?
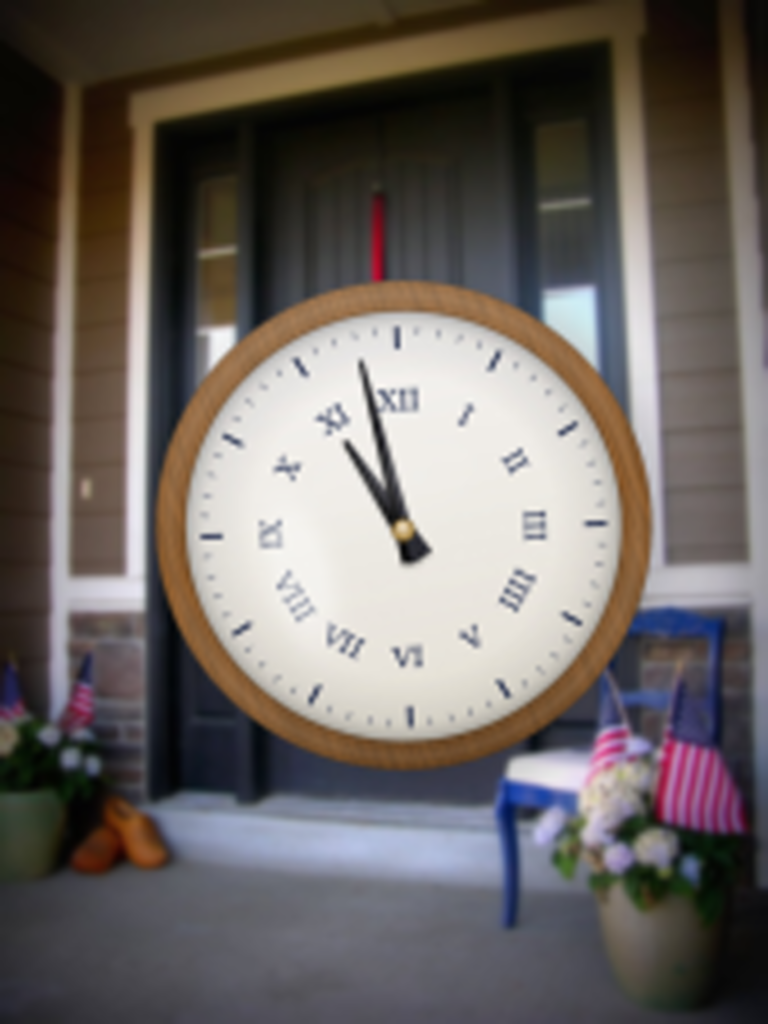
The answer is 10h58
